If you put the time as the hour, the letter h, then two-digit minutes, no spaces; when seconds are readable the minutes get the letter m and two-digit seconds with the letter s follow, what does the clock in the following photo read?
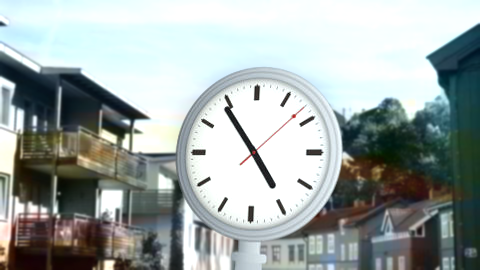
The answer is 4h54m08s
